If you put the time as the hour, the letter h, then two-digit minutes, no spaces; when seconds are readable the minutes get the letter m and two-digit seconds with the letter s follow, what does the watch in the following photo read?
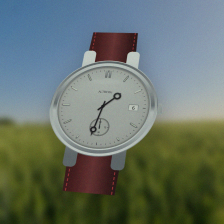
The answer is 1h32
